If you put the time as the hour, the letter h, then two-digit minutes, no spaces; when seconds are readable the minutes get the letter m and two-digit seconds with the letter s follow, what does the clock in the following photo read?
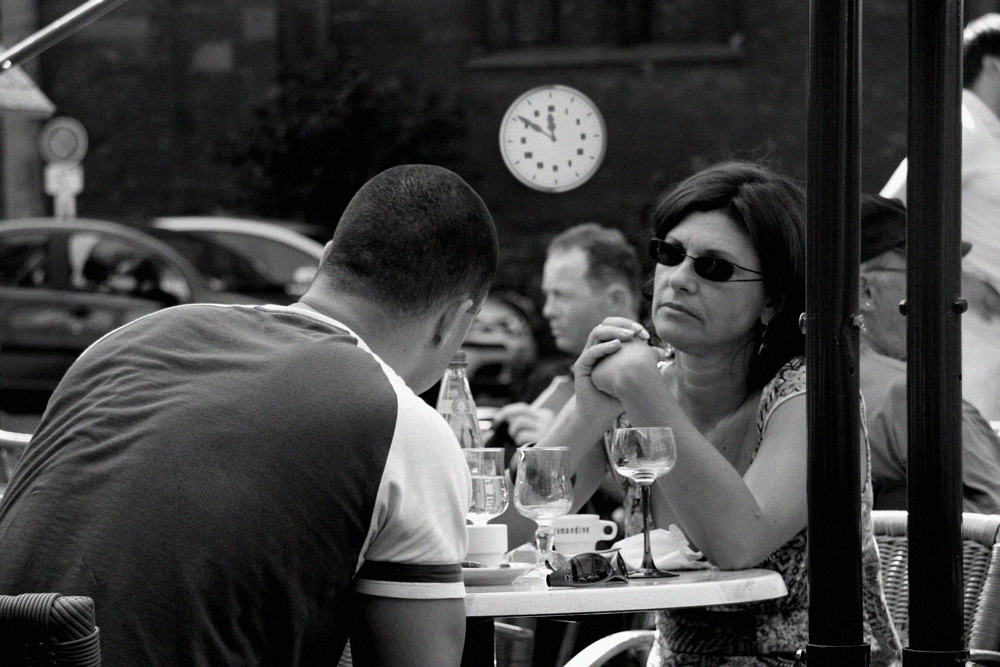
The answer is 11h51
